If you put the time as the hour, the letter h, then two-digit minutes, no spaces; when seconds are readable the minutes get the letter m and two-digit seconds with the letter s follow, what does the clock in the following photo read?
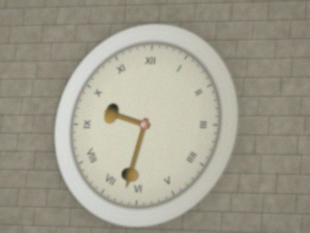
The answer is 9h32
